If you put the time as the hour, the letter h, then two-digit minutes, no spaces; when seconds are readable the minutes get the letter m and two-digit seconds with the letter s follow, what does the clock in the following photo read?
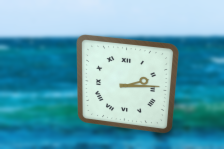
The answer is 2h14
